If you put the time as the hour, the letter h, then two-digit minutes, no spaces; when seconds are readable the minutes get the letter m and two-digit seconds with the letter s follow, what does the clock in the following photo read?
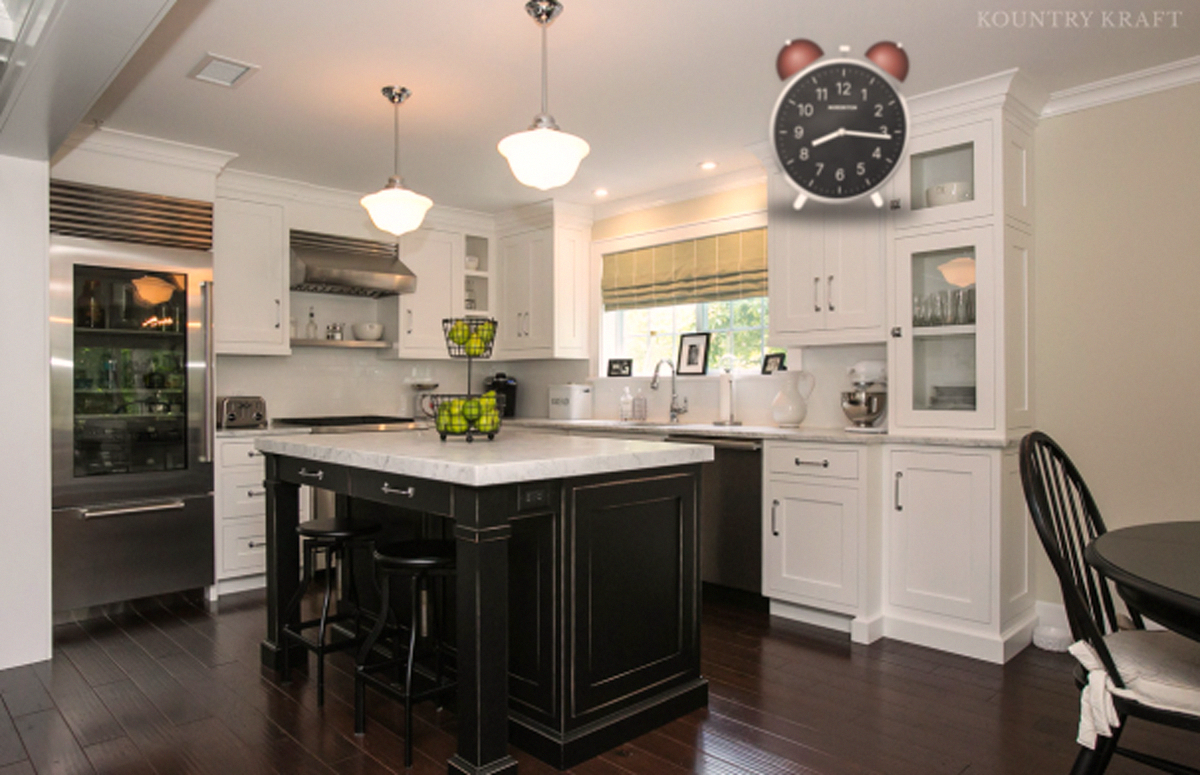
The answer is 8h16
